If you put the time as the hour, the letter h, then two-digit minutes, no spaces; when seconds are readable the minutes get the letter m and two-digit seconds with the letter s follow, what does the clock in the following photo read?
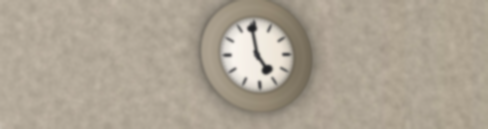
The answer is 4h59
